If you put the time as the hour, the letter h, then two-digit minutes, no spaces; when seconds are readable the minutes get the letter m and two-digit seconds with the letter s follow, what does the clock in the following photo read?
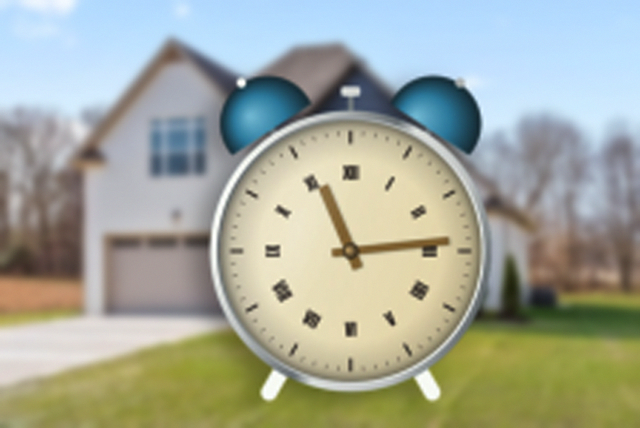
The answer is 11h14
